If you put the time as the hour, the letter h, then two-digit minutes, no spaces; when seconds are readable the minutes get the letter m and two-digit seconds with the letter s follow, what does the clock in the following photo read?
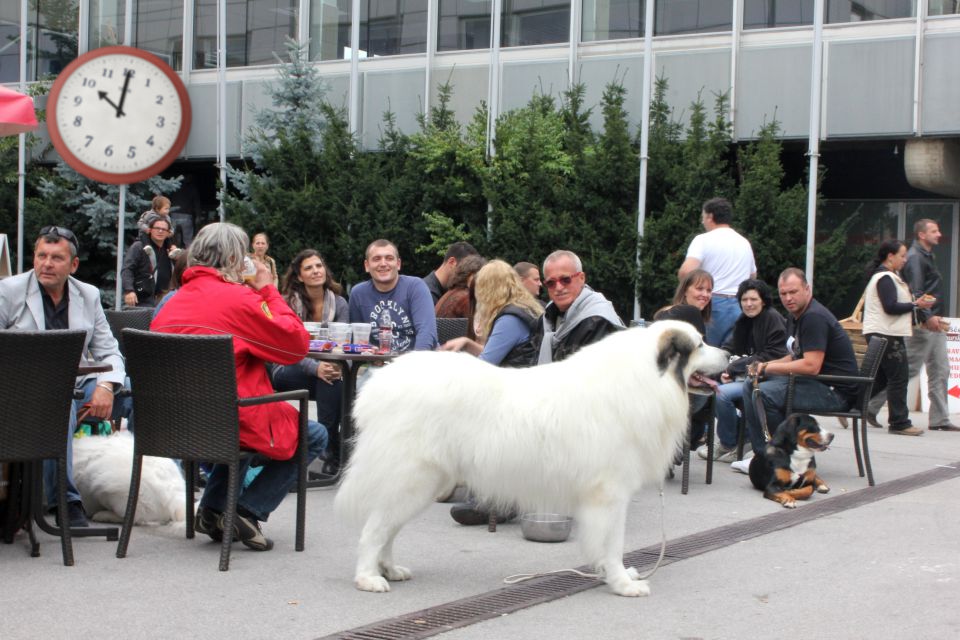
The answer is 10h00
